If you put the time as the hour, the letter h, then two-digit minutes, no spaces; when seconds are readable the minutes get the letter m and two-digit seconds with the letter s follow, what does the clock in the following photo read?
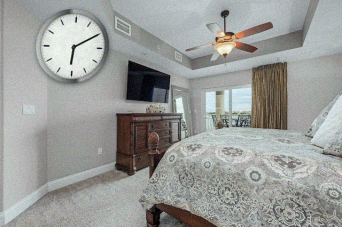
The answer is 6h10
